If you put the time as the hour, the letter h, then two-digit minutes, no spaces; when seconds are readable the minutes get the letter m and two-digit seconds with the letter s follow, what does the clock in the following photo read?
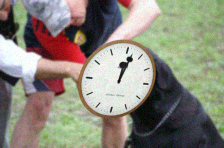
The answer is 12h02
